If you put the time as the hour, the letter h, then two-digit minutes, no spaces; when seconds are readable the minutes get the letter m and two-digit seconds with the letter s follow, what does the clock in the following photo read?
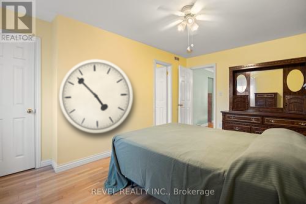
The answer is 4h53
